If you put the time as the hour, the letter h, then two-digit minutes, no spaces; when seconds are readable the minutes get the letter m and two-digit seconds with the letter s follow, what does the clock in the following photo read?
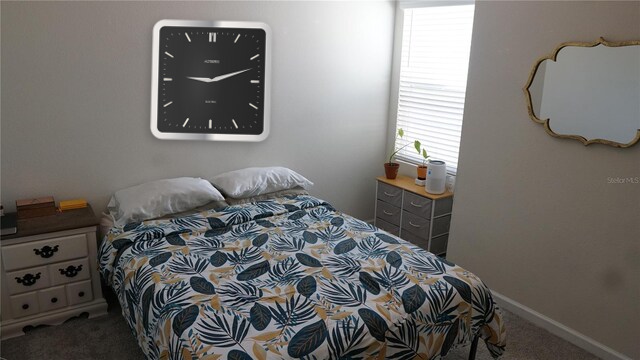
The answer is 9h12
